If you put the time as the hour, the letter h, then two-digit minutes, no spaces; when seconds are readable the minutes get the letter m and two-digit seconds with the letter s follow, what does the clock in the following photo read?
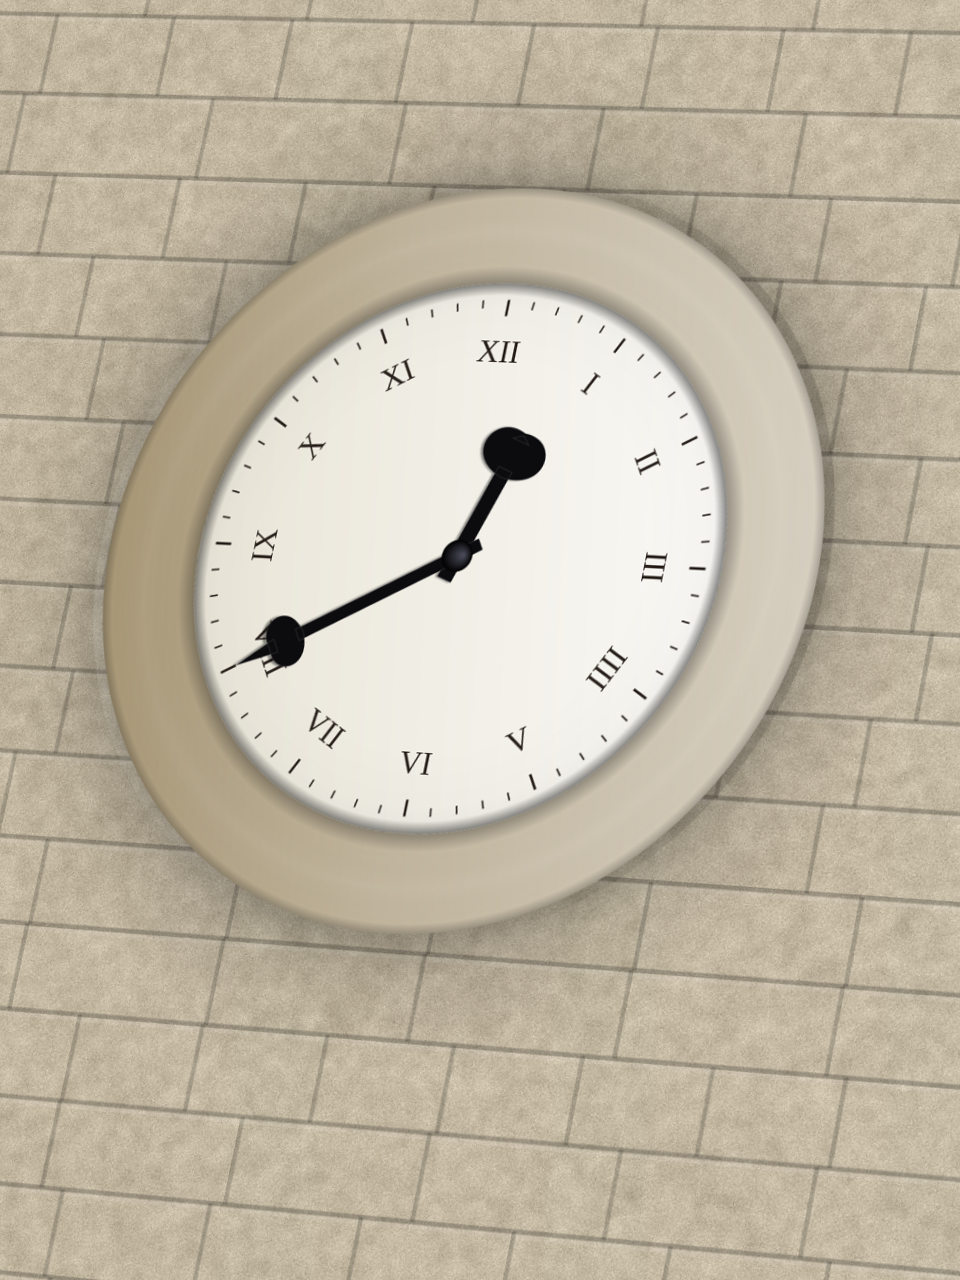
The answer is 12h40
